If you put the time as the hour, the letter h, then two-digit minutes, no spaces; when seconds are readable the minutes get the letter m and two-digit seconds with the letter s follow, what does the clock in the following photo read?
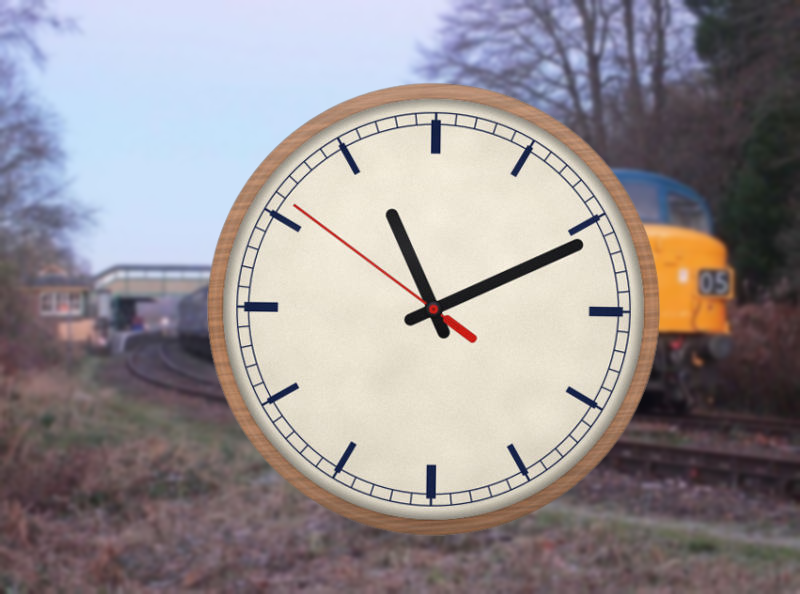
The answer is 11h10m51s
